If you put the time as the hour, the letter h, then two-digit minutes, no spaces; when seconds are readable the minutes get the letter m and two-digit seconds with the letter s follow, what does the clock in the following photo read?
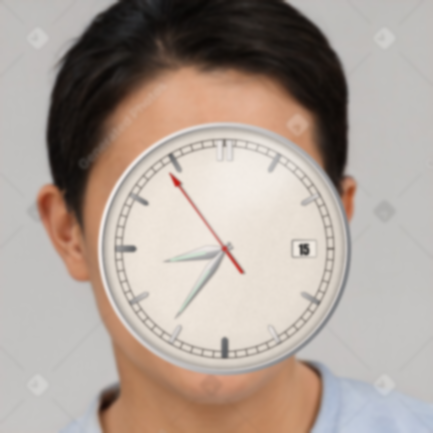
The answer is 8h35m54s
